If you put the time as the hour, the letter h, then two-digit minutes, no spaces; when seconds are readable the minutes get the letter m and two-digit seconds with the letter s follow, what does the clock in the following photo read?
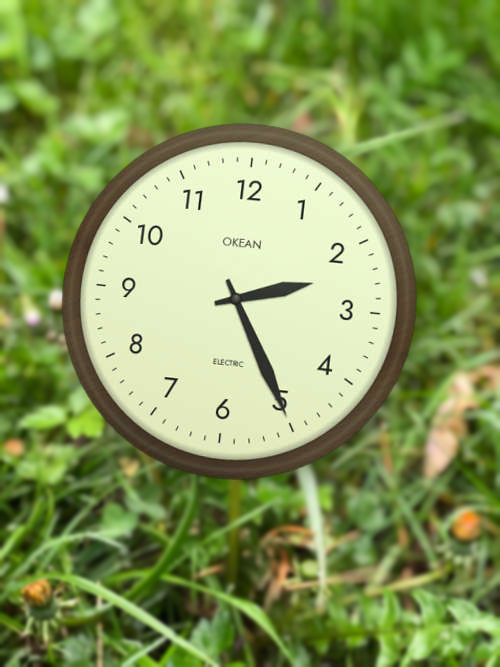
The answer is 2h25
